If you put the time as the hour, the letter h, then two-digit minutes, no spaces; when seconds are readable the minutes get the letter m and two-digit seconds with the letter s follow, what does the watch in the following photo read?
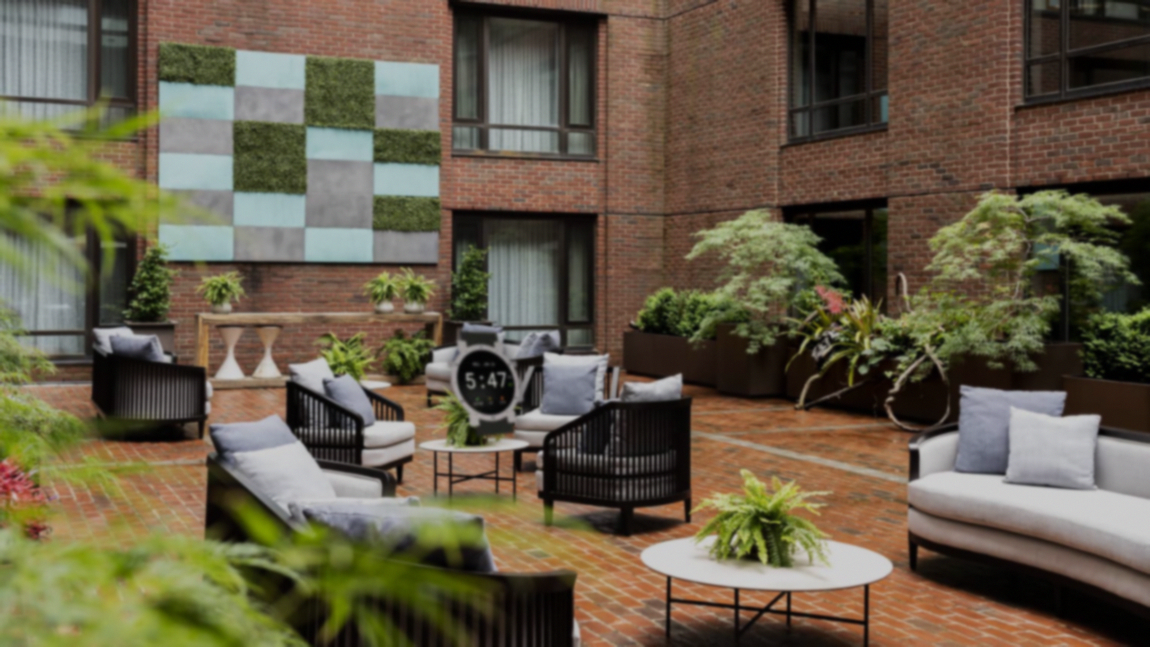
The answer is 5h47
